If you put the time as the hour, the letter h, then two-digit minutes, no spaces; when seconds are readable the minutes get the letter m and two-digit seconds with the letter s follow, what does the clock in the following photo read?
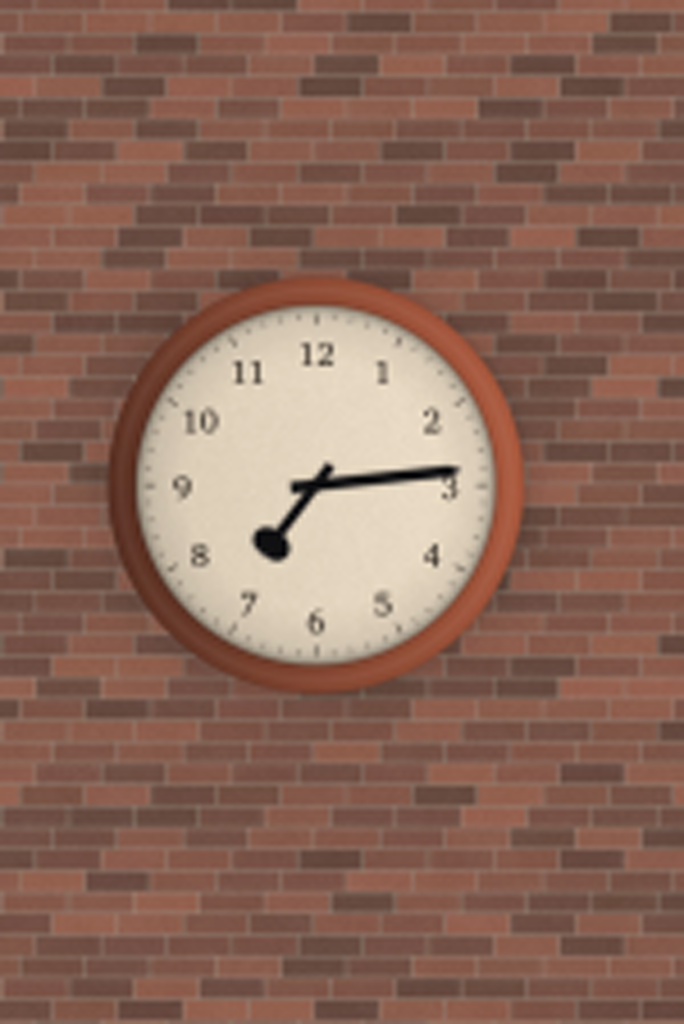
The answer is 7h14
